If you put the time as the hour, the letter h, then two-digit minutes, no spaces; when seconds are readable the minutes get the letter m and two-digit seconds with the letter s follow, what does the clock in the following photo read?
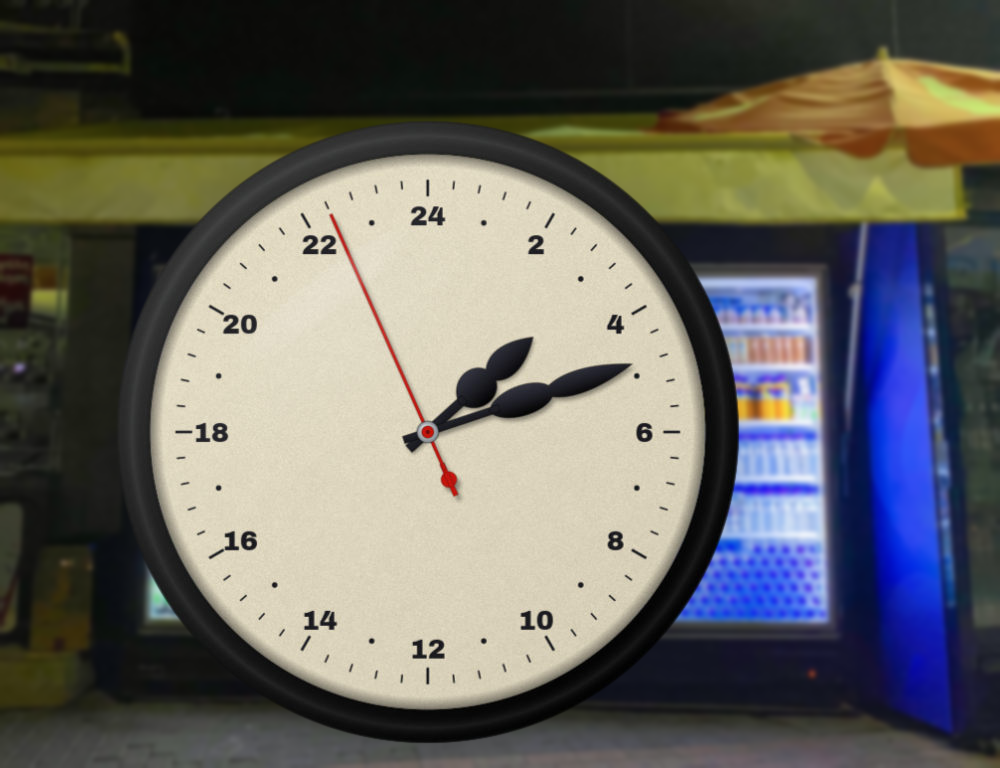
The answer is 3h11m56s
